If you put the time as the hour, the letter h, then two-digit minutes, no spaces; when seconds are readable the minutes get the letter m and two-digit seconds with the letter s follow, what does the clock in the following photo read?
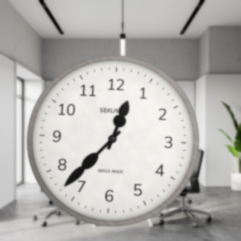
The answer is 12h37
